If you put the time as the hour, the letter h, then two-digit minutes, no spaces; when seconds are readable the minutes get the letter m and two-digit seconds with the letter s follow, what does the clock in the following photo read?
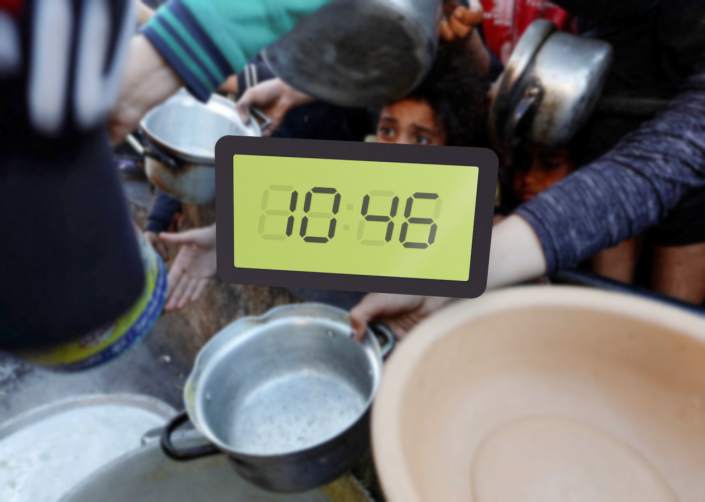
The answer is 10h46
